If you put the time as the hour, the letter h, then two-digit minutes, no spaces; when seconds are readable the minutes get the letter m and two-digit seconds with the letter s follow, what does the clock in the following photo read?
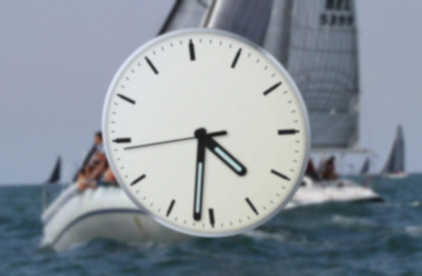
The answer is 4h31m44s
